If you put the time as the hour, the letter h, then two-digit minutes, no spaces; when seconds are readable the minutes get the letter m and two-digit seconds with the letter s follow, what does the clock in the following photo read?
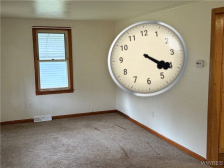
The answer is 4h21
